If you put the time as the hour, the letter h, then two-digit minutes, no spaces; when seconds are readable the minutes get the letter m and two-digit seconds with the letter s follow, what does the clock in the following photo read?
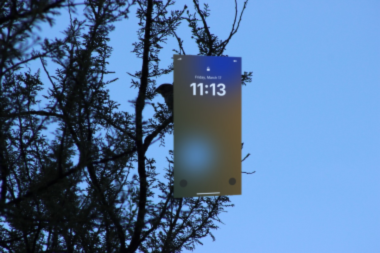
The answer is 11h13
